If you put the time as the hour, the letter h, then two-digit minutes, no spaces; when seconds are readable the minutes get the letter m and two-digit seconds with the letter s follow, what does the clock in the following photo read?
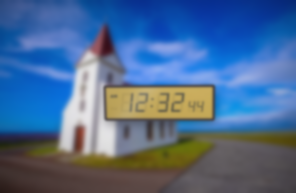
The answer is 12h32
